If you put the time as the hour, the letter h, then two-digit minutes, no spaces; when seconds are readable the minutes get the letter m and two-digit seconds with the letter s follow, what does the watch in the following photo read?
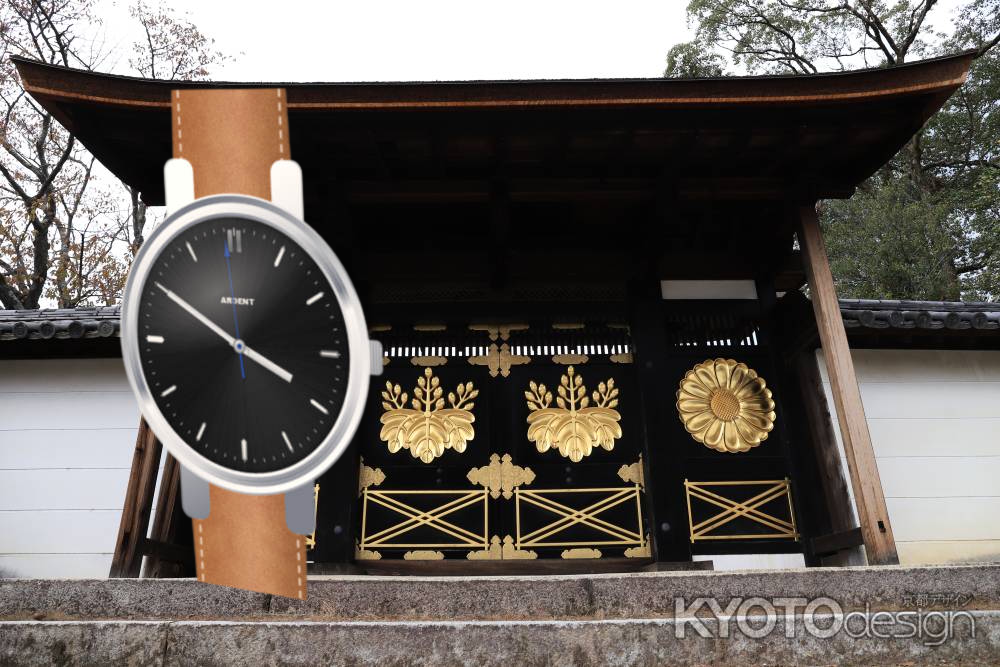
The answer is 3h49m59s
